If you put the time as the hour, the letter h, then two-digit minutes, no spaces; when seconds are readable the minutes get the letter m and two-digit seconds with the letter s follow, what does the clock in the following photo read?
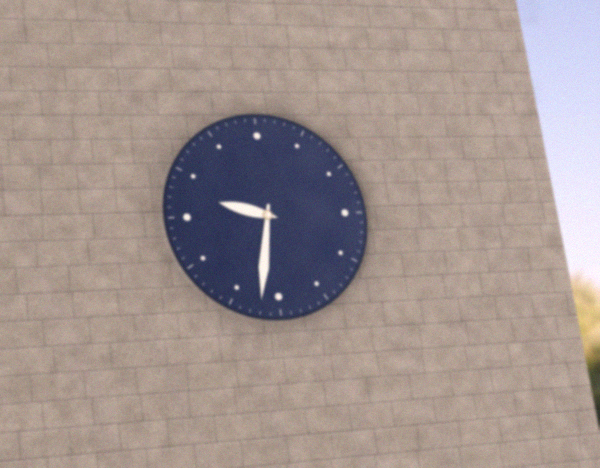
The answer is 9h32
